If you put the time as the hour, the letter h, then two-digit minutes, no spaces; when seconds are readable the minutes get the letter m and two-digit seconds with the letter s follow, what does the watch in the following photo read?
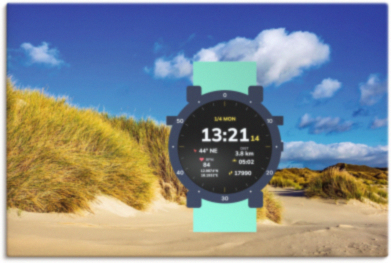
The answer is 13h21
